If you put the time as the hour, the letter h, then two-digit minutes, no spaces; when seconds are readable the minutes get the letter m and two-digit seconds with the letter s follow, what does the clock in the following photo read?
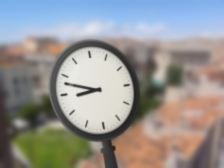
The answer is 8h48
